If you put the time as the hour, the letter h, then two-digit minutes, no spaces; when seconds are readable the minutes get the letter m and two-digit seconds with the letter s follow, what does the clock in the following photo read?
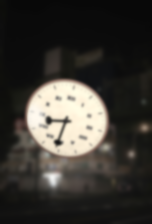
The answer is 8h31
